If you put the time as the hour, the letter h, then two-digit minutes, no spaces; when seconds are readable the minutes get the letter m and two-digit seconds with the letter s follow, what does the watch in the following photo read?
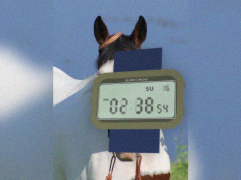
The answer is 2h38m54s
